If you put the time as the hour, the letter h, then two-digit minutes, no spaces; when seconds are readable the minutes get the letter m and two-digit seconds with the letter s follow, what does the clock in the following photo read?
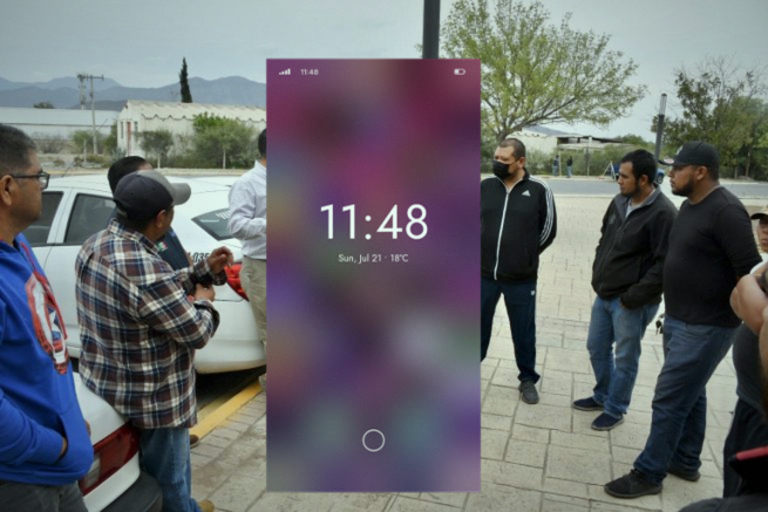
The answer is 11h48
